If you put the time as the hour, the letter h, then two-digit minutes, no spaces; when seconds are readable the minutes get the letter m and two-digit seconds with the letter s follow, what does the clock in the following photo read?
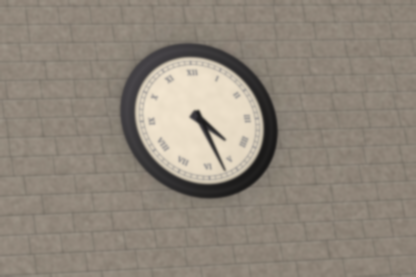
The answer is 4h27
